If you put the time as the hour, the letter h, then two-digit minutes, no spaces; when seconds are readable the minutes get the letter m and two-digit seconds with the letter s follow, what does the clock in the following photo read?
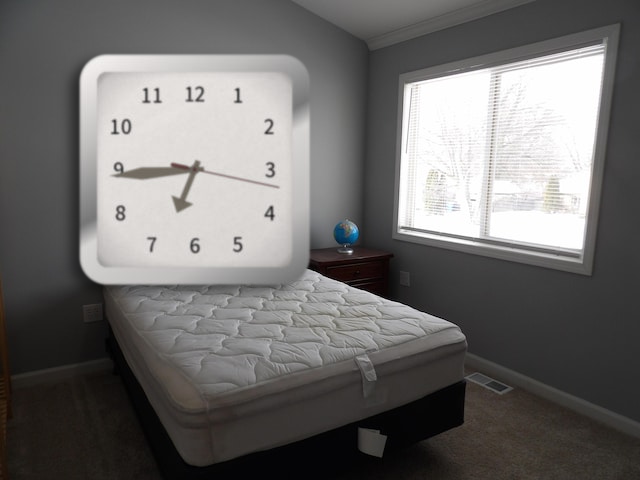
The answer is 6h44m17s
